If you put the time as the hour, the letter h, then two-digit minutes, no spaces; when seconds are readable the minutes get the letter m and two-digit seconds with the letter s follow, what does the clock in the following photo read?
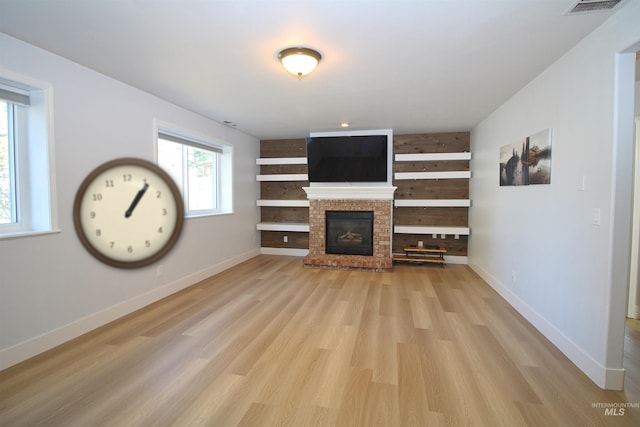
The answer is 1h06
